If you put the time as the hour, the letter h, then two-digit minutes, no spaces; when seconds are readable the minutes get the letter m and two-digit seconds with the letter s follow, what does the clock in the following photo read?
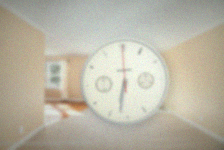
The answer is 6h32
